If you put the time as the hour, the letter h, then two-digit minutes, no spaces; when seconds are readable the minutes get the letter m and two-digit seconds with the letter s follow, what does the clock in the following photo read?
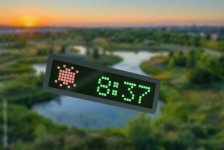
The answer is 8h37
